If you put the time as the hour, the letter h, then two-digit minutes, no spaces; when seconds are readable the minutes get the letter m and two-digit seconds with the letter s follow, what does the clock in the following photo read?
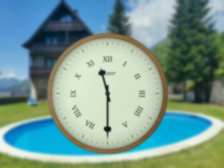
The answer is 11h30
